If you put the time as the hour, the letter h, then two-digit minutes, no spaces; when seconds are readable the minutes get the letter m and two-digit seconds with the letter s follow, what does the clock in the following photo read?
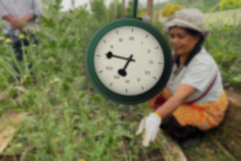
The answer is 6h46
